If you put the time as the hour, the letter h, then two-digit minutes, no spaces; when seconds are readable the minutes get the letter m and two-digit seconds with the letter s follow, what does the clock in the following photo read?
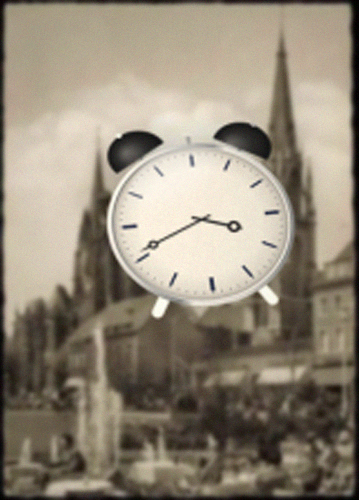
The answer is 3h41
